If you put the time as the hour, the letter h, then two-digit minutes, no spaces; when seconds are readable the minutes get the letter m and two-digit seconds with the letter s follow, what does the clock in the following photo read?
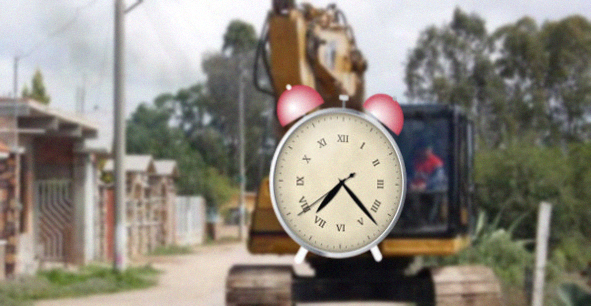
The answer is 7h22m39s
